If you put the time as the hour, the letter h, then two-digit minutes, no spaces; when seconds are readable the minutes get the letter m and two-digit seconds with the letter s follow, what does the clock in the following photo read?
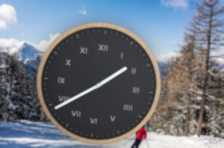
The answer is 1h39
